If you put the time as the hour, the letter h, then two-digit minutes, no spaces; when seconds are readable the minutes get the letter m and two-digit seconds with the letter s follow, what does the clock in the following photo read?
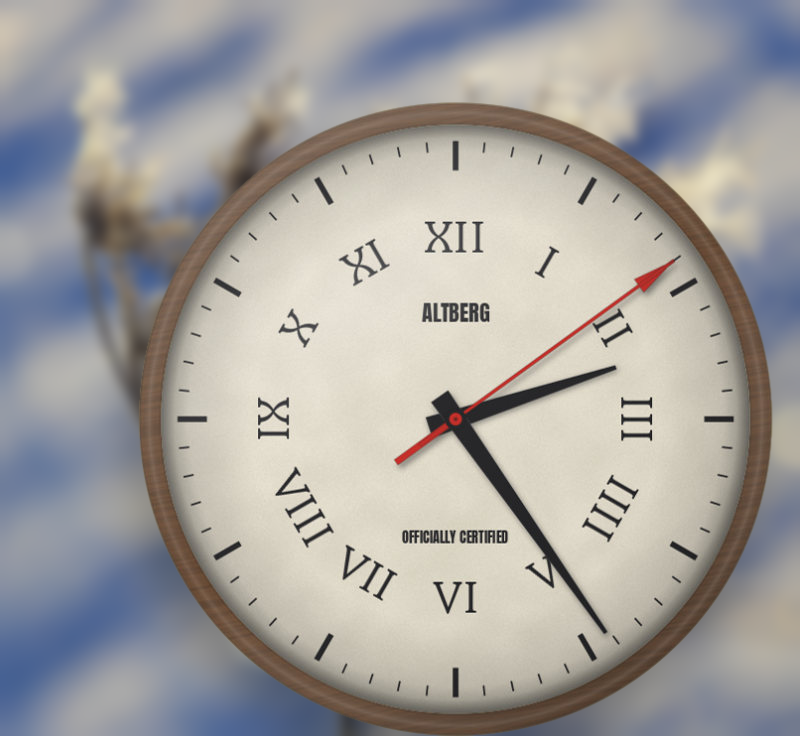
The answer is 2h24m09s
